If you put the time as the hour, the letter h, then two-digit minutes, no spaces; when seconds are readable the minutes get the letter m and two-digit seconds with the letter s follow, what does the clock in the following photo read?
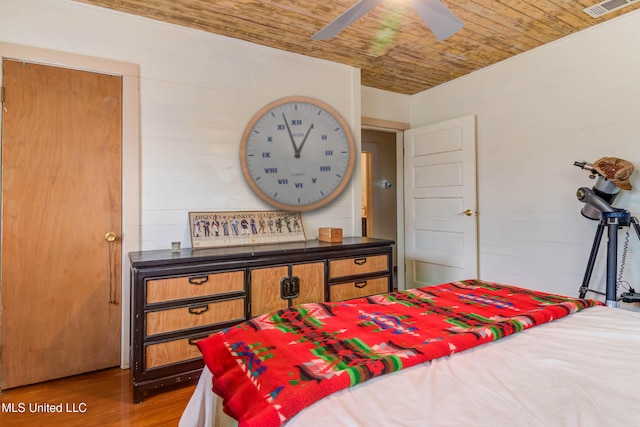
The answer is 12h57
